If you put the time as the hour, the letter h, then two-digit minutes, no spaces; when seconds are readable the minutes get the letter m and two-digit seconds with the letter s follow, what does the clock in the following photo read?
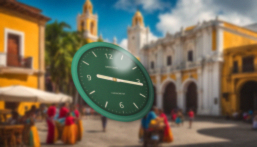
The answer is 9h16
